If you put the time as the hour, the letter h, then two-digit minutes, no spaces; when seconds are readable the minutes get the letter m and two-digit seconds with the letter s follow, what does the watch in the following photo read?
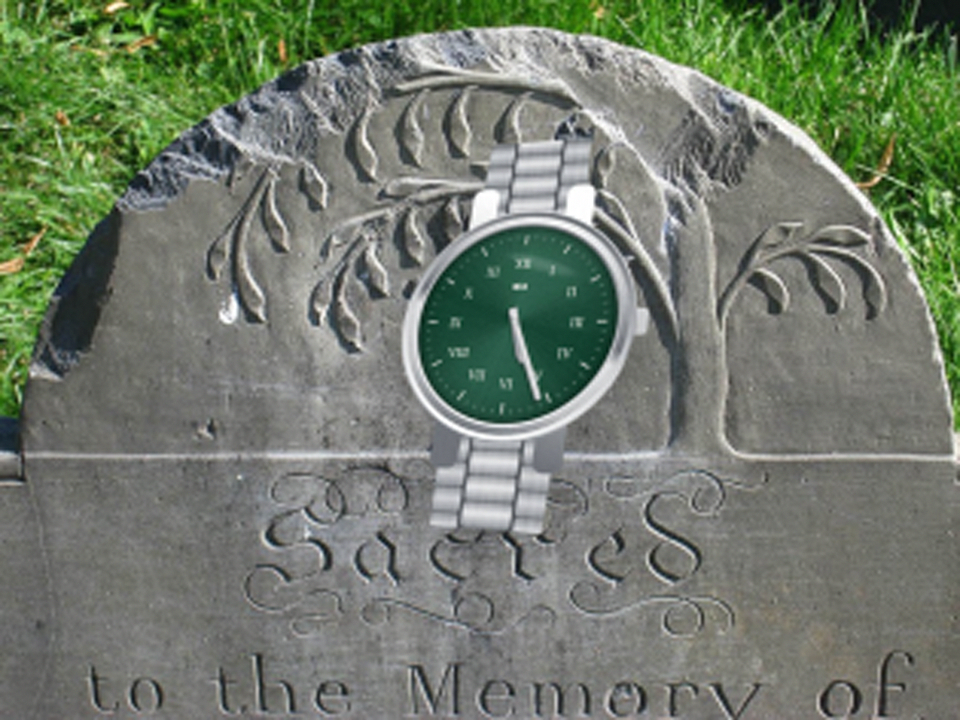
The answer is 5h26
